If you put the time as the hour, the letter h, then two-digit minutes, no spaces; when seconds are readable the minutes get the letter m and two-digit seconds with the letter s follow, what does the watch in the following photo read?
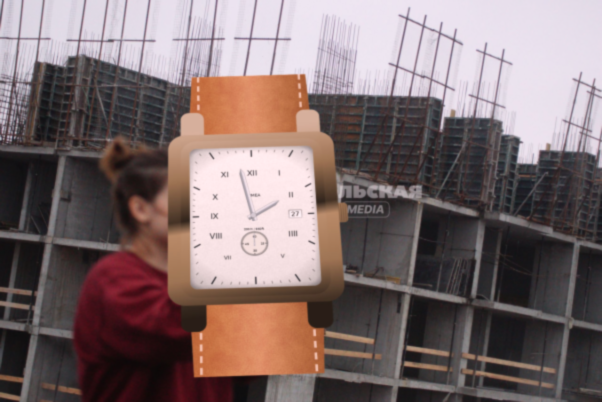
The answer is 1h58
